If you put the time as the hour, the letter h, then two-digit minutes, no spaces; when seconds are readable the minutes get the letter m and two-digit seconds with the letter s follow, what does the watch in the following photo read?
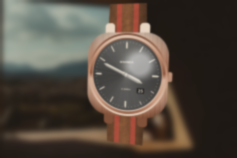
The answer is 3h49
